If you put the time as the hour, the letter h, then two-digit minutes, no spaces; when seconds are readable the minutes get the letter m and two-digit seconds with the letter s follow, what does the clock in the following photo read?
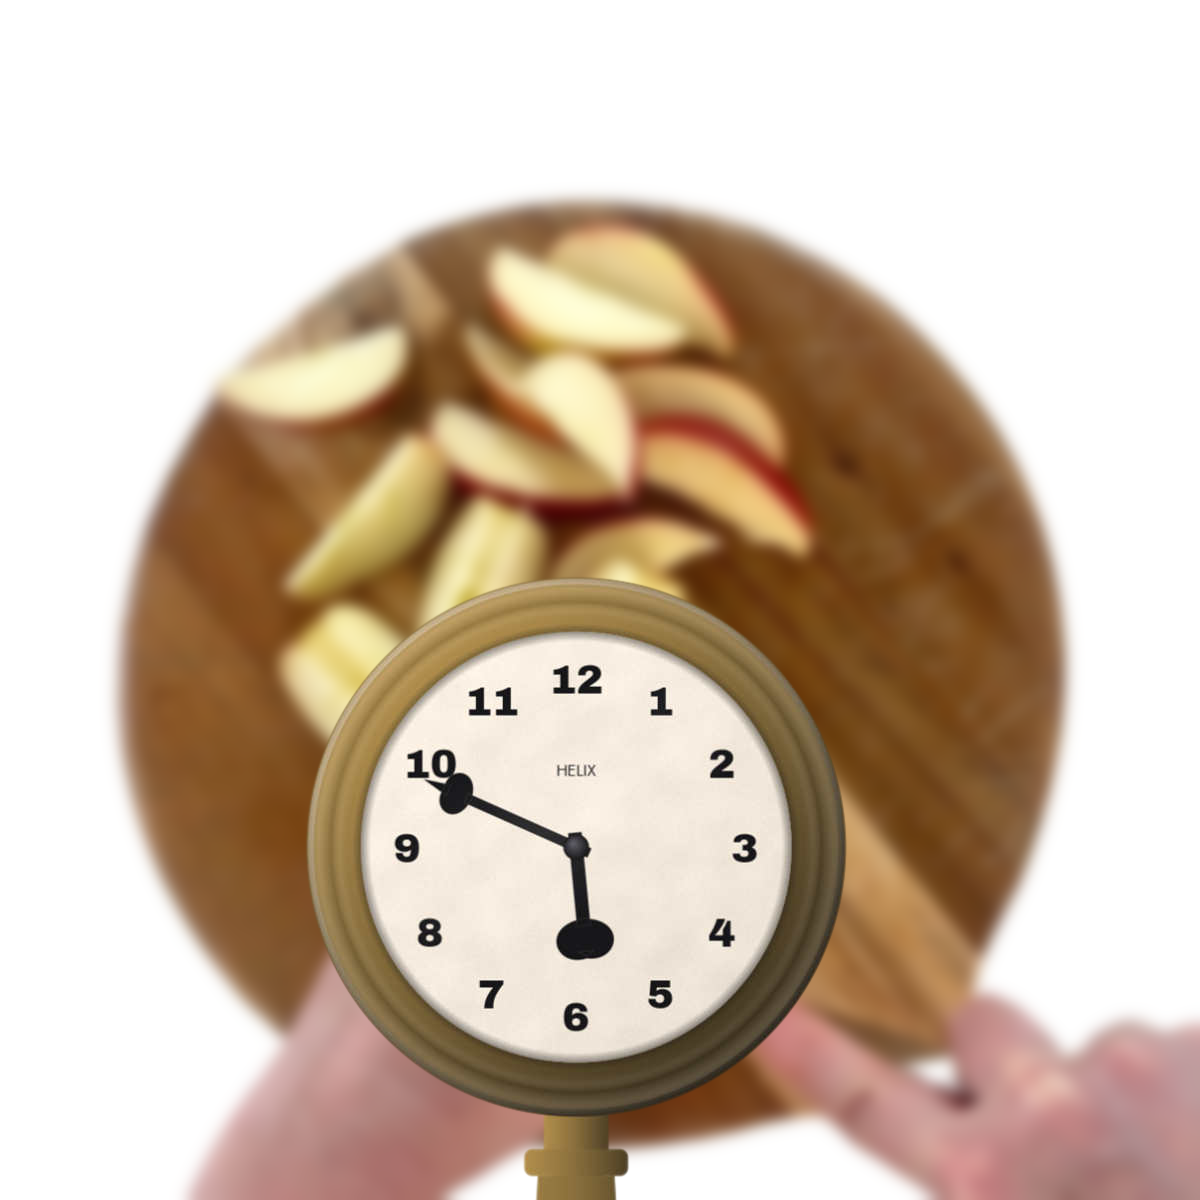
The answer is 5h49
